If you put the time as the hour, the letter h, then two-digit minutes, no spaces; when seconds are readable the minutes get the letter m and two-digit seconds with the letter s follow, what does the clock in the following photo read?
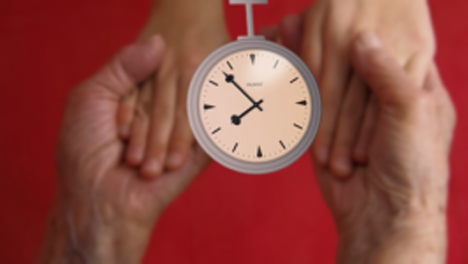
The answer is 7h53
